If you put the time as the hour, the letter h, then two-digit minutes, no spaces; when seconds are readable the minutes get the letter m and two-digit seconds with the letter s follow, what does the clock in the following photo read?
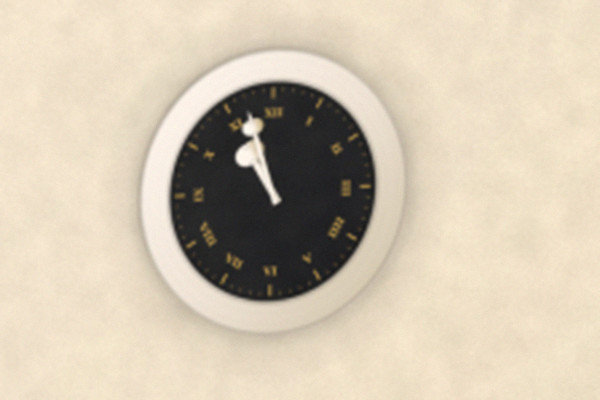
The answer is 10h57
